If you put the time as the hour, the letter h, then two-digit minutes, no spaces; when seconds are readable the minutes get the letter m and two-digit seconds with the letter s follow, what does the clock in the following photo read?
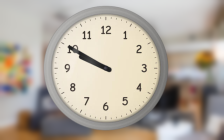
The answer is 9h50
